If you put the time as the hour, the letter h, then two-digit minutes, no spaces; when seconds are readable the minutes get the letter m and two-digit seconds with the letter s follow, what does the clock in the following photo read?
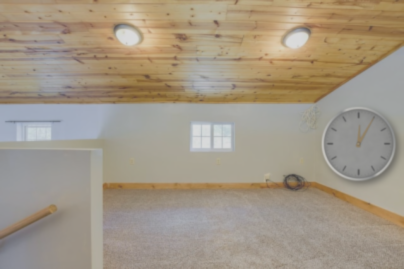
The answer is 12h05
